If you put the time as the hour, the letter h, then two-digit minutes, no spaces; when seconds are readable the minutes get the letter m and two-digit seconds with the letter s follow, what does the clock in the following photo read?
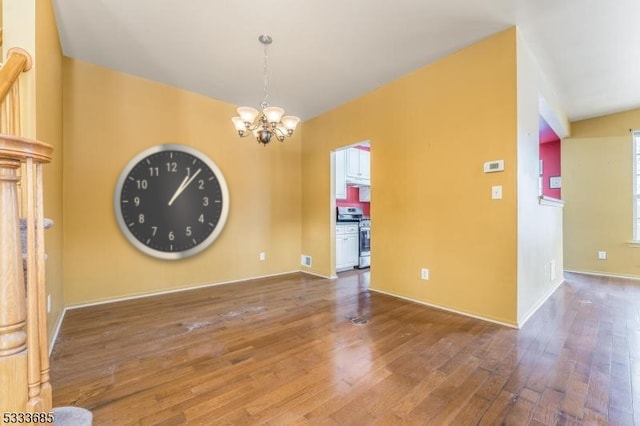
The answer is 1h07
